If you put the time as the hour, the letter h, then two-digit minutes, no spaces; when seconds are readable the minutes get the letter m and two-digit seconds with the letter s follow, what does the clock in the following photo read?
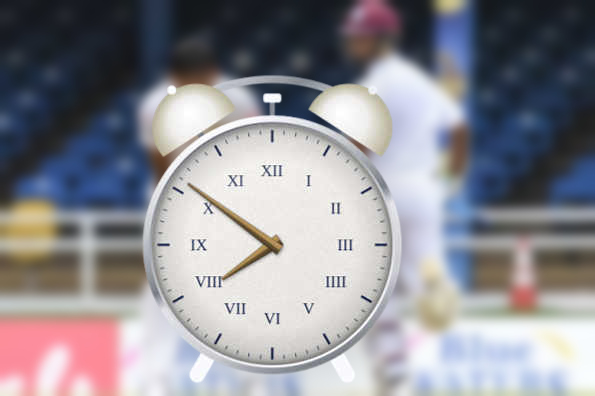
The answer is 7h51
